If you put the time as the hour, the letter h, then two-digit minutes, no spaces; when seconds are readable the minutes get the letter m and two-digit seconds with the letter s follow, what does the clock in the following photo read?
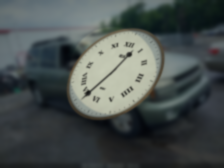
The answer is 12h34
